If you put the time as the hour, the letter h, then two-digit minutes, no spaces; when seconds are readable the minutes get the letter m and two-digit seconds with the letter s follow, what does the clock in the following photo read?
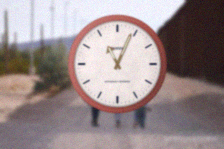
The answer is 11h04
